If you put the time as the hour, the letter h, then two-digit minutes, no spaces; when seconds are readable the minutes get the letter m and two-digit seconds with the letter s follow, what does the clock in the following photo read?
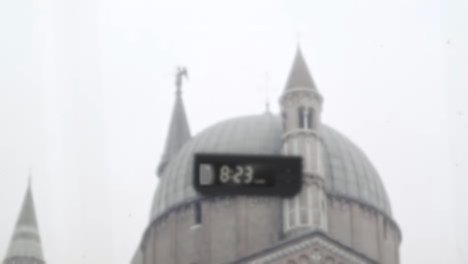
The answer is 8h23
